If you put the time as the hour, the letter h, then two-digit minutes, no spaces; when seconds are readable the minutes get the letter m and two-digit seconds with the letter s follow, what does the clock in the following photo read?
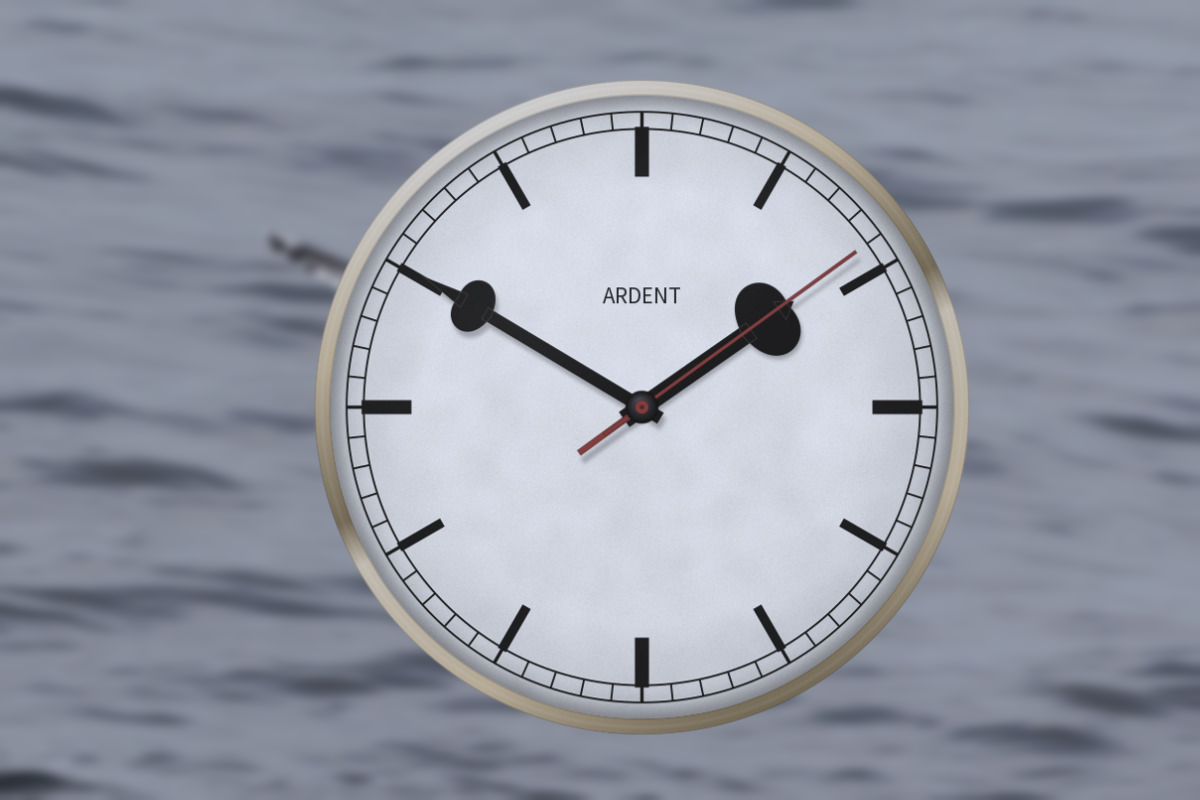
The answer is 1h50m09s
